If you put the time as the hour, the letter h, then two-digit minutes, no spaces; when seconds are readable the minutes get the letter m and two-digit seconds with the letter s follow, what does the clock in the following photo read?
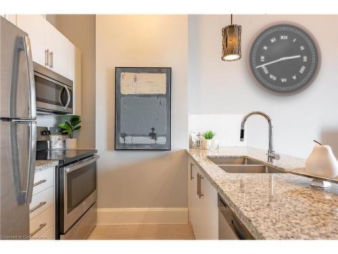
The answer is 2h42
